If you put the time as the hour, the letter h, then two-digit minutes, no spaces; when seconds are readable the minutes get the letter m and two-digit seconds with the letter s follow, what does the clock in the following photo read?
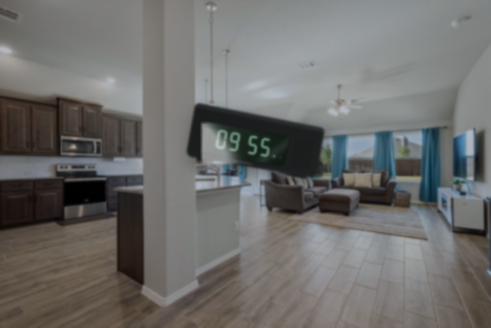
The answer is 9h55
